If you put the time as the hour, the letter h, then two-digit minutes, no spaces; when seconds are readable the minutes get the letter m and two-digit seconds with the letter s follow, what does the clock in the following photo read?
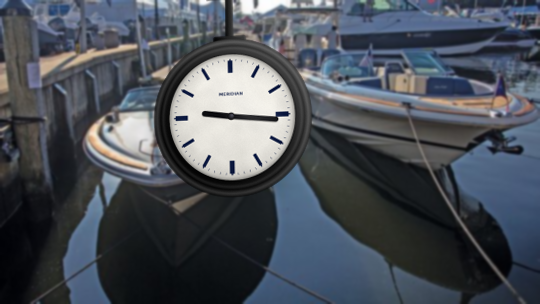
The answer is 9h16
